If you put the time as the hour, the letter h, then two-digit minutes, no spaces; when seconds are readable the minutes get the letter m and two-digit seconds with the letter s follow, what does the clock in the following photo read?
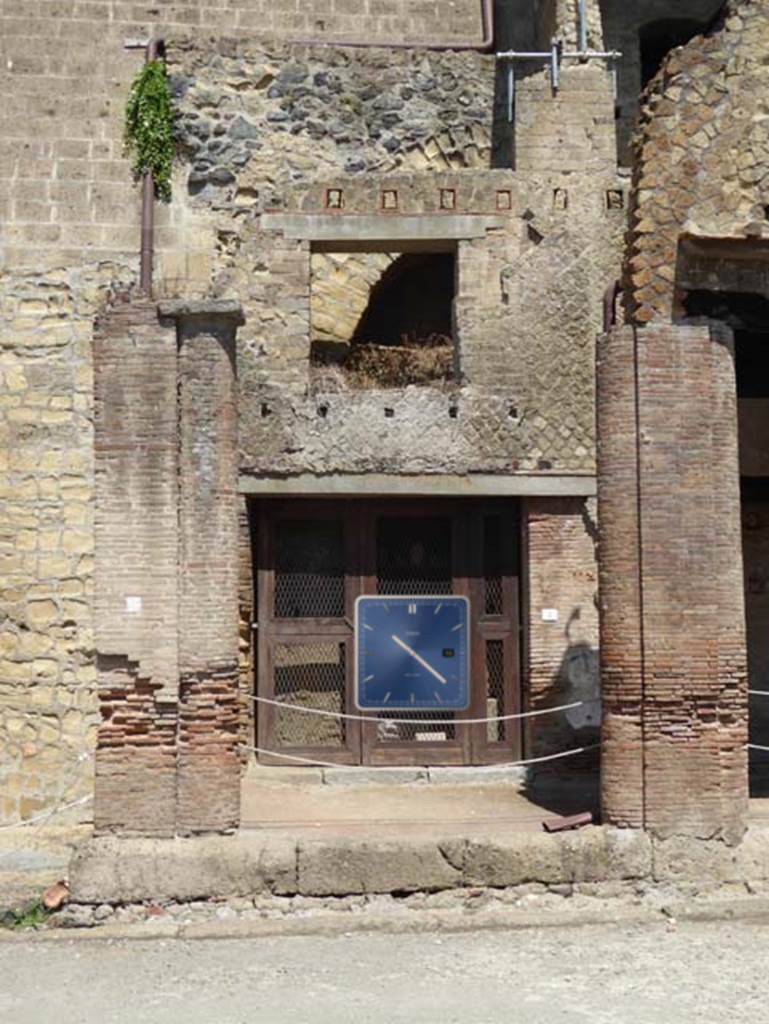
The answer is 10h22
